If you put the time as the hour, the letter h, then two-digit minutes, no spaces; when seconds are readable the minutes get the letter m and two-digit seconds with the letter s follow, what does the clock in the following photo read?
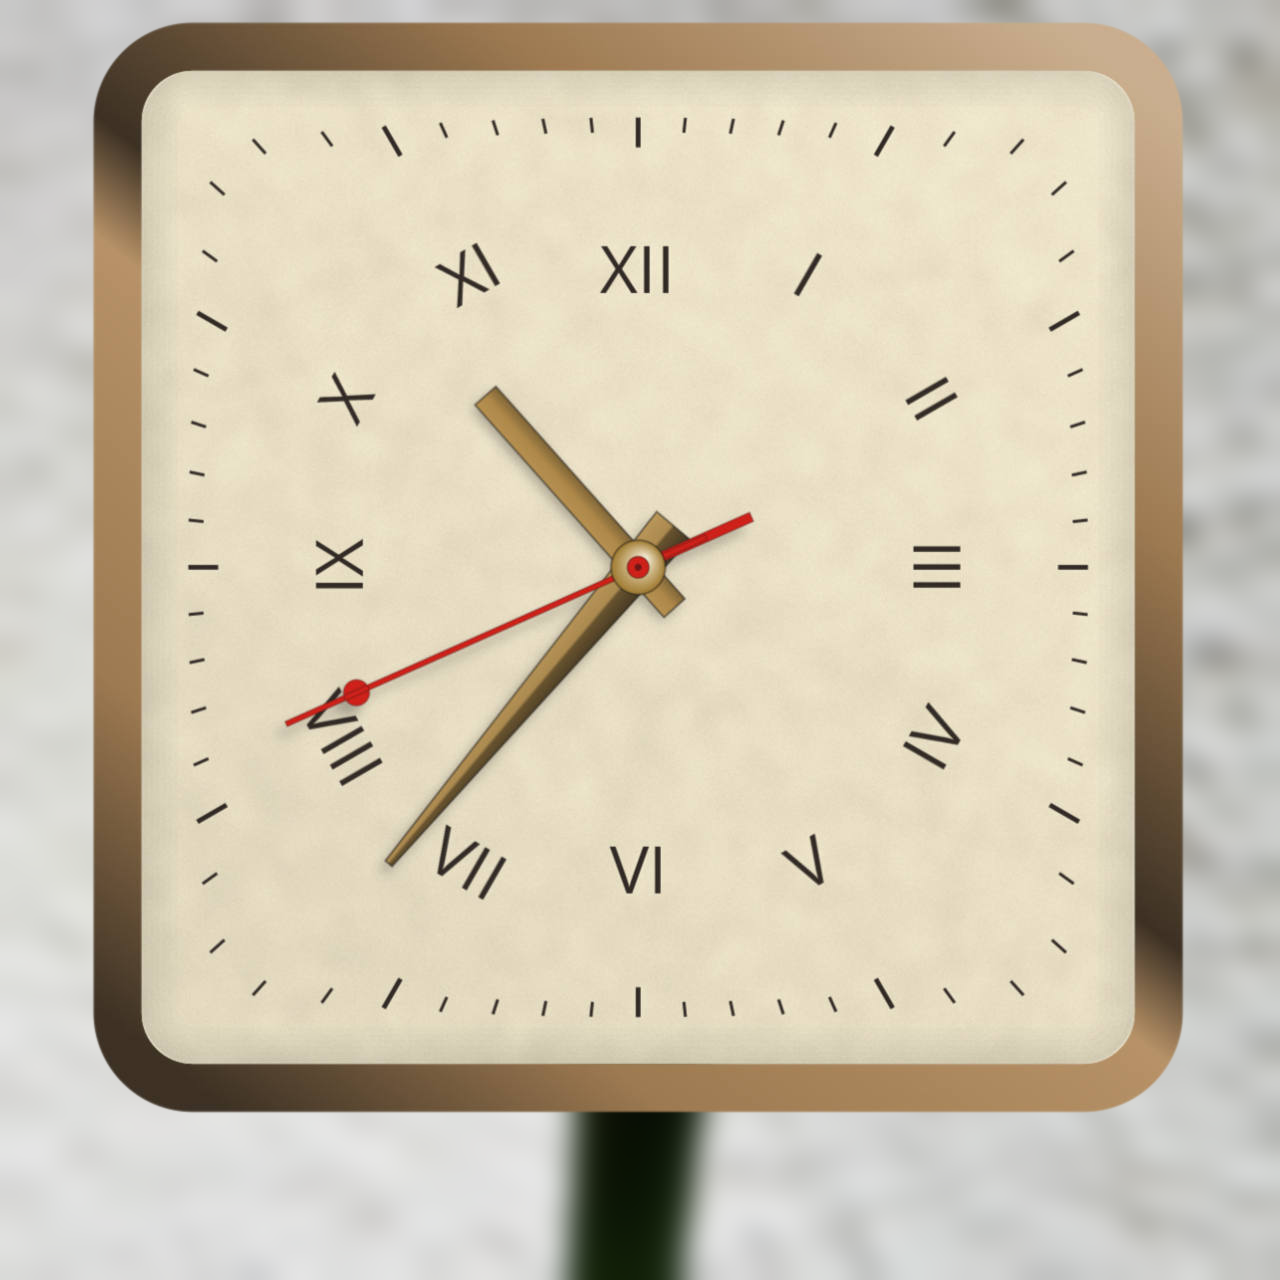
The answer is 10h36m41s
